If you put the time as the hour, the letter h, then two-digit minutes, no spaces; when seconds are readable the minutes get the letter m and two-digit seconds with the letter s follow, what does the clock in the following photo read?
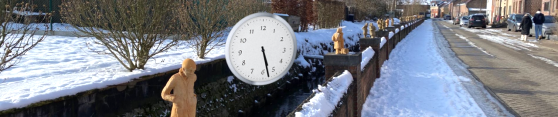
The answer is 5h28
